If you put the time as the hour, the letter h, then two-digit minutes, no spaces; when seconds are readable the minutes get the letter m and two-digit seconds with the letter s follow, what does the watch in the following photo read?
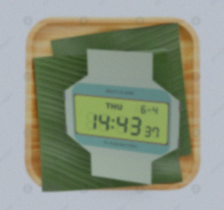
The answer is 14h43m37s
